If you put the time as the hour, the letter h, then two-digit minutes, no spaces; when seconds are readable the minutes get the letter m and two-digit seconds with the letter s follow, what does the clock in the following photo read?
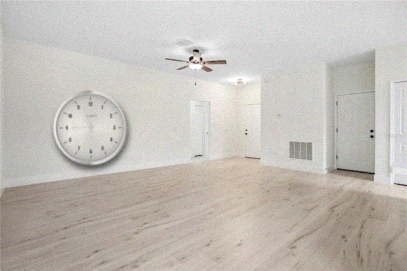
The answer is 8h56
